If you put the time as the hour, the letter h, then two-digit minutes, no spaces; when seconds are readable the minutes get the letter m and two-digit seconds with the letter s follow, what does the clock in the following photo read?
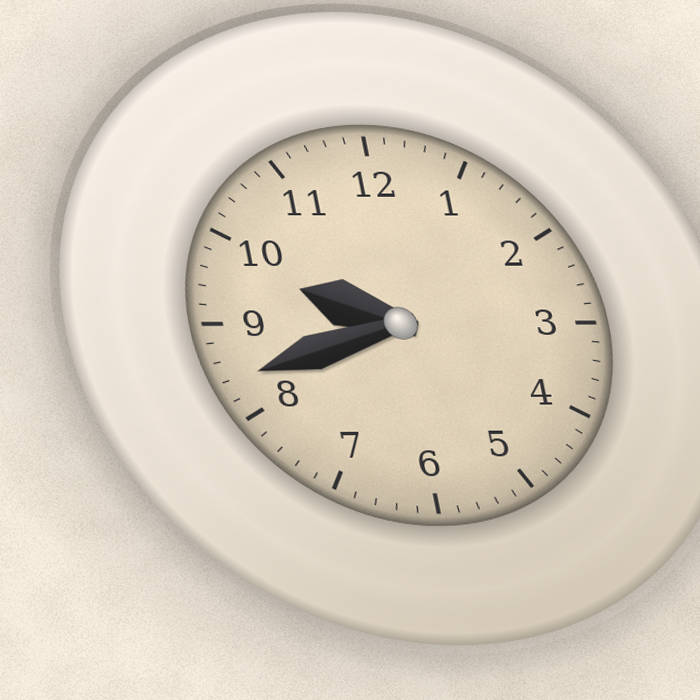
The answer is 9h42
